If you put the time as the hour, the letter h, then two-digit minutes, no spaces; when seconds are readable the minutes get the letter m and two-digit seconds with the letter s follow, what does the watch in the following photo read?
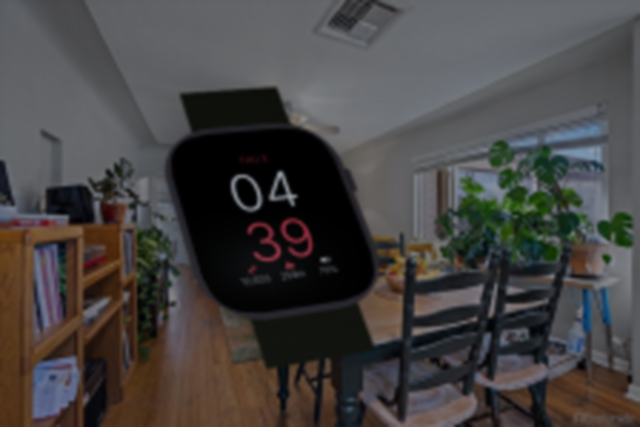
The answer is 4h39
